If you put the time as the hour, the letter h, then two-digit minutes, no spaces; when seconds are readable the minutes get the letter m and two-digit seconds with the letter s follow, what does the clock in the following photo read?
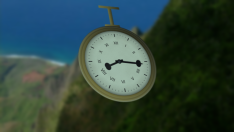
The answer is 8h16
